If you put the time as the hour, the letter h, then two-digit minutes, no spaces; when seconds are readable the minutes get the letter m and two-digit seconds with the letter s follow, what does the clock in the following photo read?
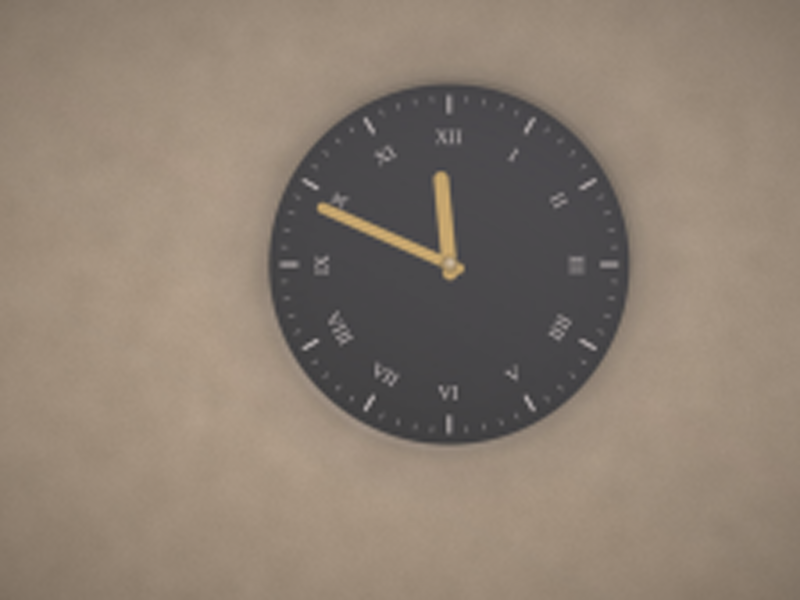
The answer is 11h49
